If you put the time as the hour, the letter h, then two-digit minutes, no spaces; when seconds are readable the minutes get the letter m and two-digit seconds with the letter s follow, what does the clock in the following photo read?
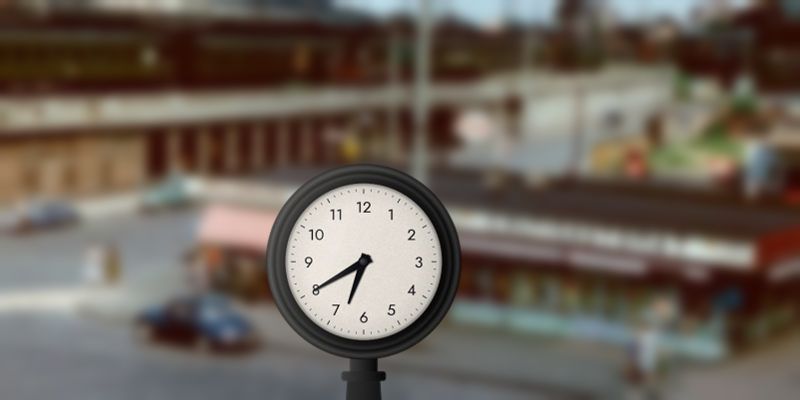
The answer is 6h40
